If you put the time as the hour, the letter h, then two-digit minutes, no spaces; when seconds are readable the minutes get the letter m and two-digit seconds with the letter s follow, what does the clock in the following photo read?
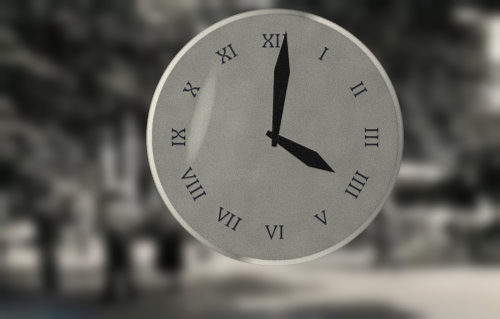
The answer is 4h01
